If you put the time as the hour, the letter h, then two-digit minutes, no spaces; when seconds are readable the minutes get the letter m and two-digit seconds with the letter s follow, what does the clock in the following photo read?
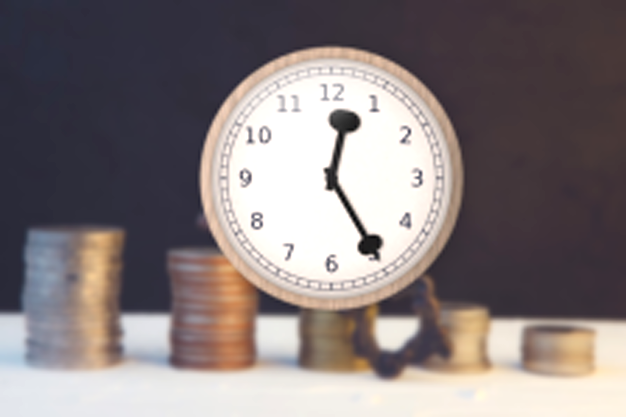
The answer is 12h25
